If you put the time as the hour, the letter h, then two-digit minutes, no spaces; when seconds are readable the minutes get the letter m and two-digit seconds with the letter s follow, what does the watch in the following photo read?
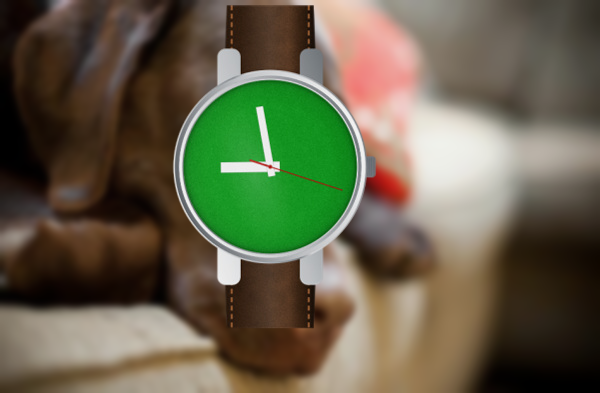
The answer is 8h58m18s
